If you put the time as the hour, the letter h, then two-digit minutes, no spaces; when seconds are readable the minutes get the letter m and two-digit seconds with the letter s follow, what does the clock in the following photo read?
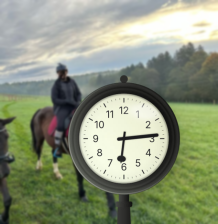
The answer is 6h14
